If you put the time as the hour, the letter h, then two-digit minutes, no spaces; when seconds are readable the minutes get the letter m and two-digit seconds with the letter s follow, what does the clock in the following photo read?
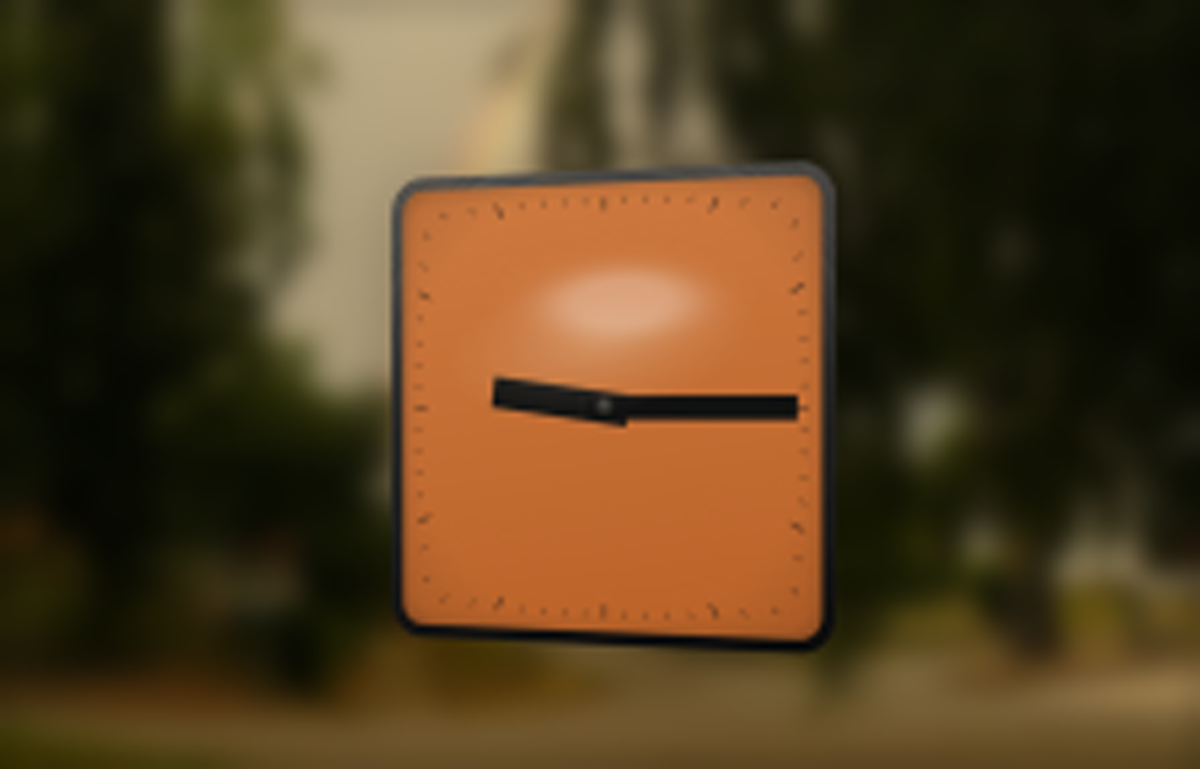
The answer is 9h15
